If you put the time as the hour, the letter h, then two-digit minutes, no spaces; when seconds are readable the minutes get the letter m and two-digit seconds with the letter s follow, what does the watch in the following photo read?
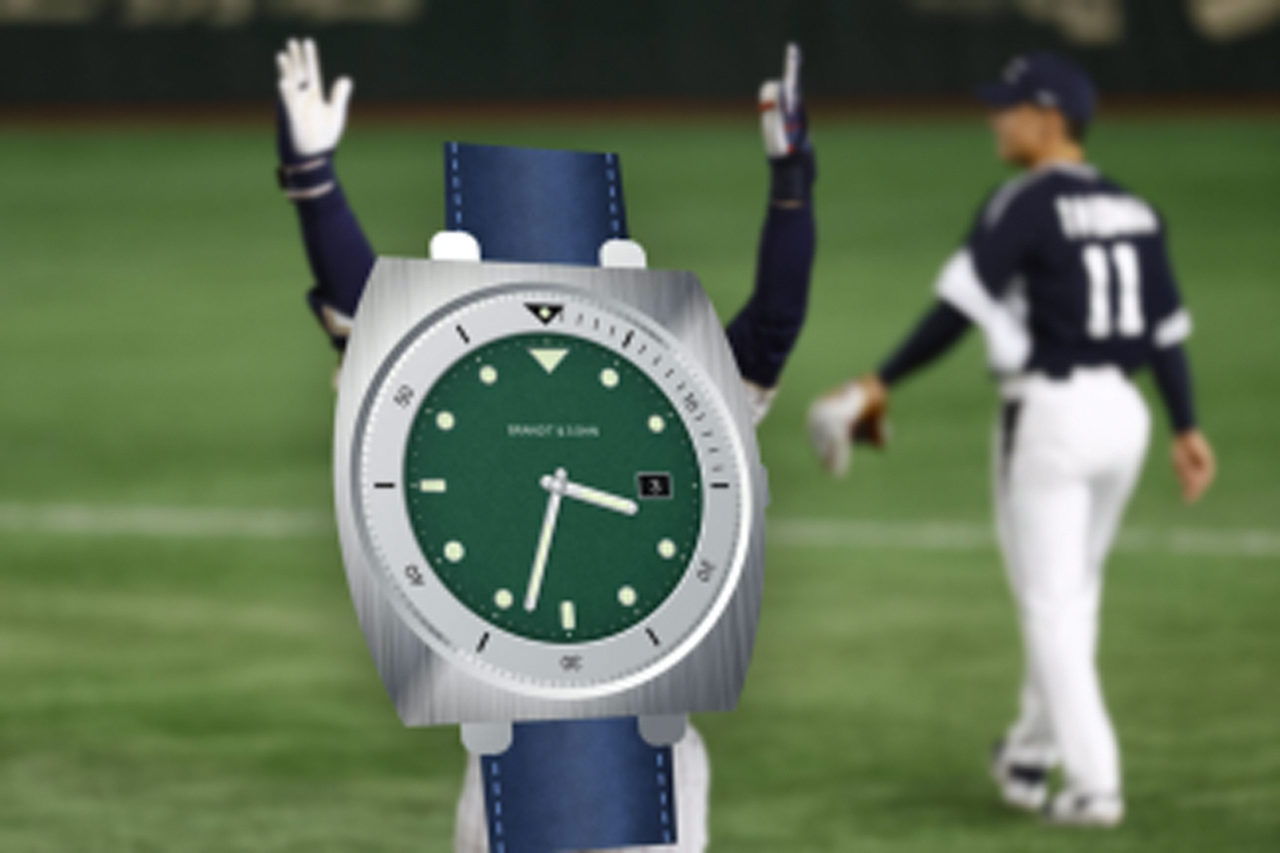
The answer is 3h33
